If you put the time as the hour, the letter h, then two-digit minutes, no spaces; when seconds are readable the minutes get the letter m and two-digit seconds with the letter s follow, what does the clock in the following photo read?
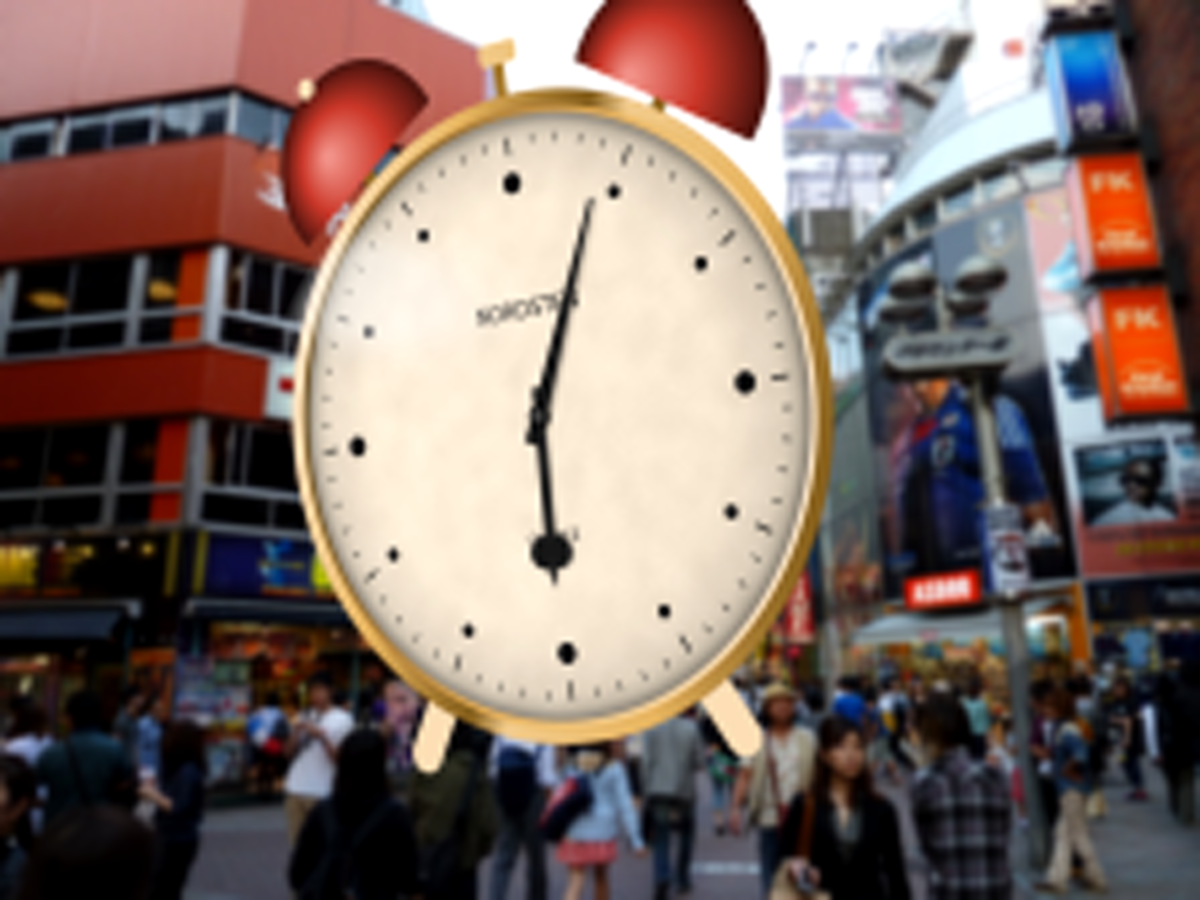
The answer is 6h04
